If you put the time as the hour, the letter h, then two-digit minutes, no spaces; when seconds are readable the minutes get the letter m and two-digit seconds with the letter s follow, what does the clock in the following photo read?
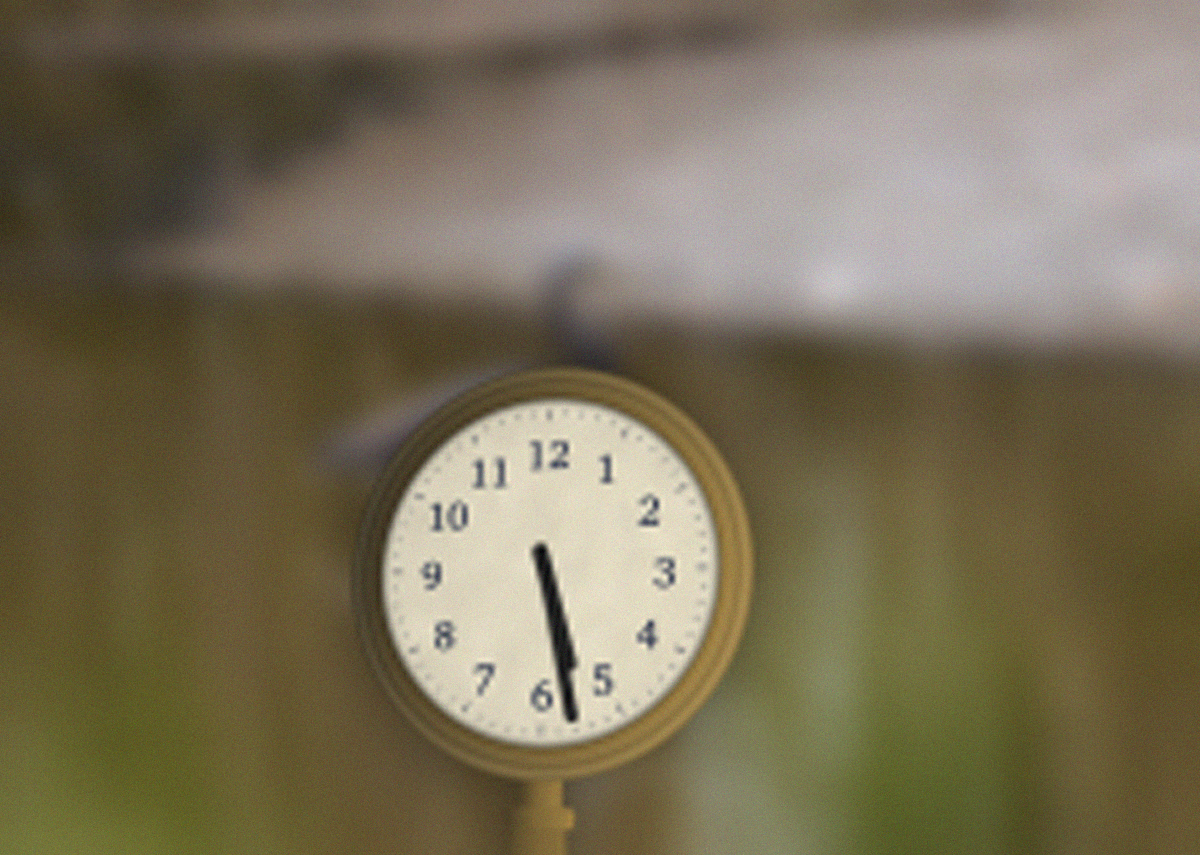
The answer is 5h28
